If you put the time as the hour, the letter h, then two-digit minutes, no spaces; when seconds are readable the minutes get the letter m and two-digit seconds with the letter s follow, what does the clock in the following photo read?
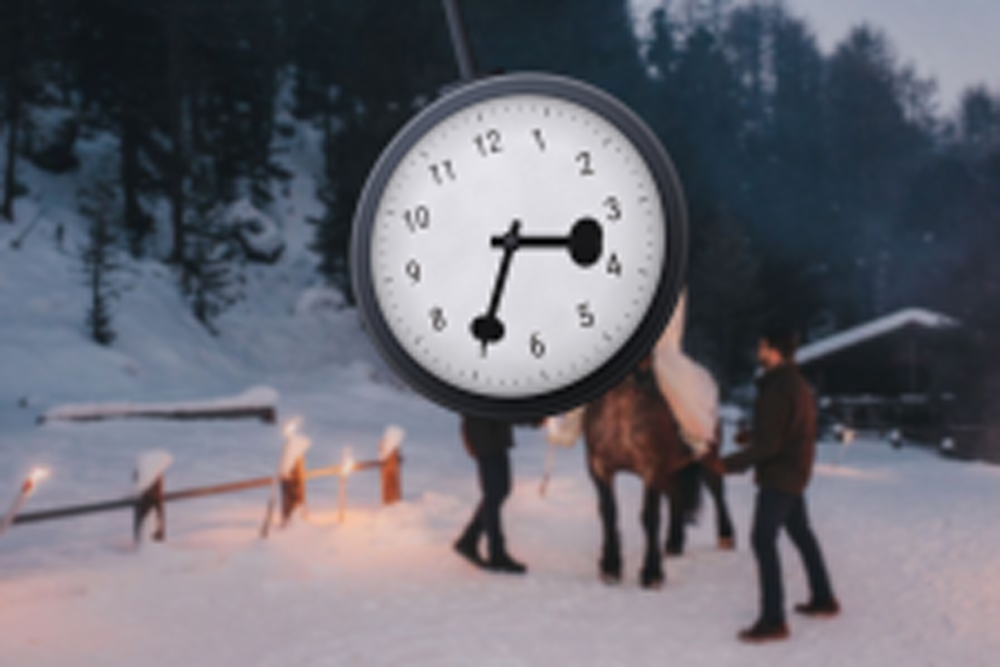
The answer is 3h35
